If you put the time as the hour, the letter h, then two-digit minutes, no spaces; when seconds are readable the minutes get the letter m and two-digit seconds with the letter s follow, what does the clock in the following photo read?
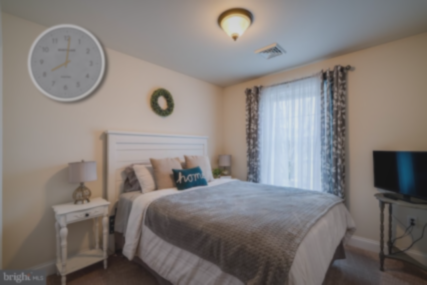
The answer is 8h01
